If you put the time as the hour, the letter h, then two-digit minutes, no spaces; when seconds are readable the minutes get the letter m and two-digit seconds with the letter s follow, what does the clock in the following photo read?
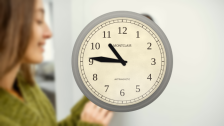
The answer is 10h46
